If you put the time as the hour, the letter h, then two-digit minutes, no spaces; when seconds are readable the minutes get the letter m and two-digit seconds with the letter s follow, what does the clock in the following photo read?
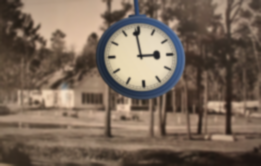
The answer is 2h59
